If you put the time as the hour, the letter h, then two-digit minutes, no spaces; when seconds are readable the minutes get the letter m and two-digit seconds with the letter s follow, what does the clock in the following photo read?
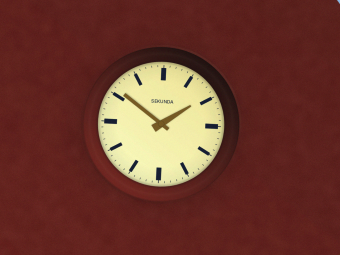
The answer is 1h51
